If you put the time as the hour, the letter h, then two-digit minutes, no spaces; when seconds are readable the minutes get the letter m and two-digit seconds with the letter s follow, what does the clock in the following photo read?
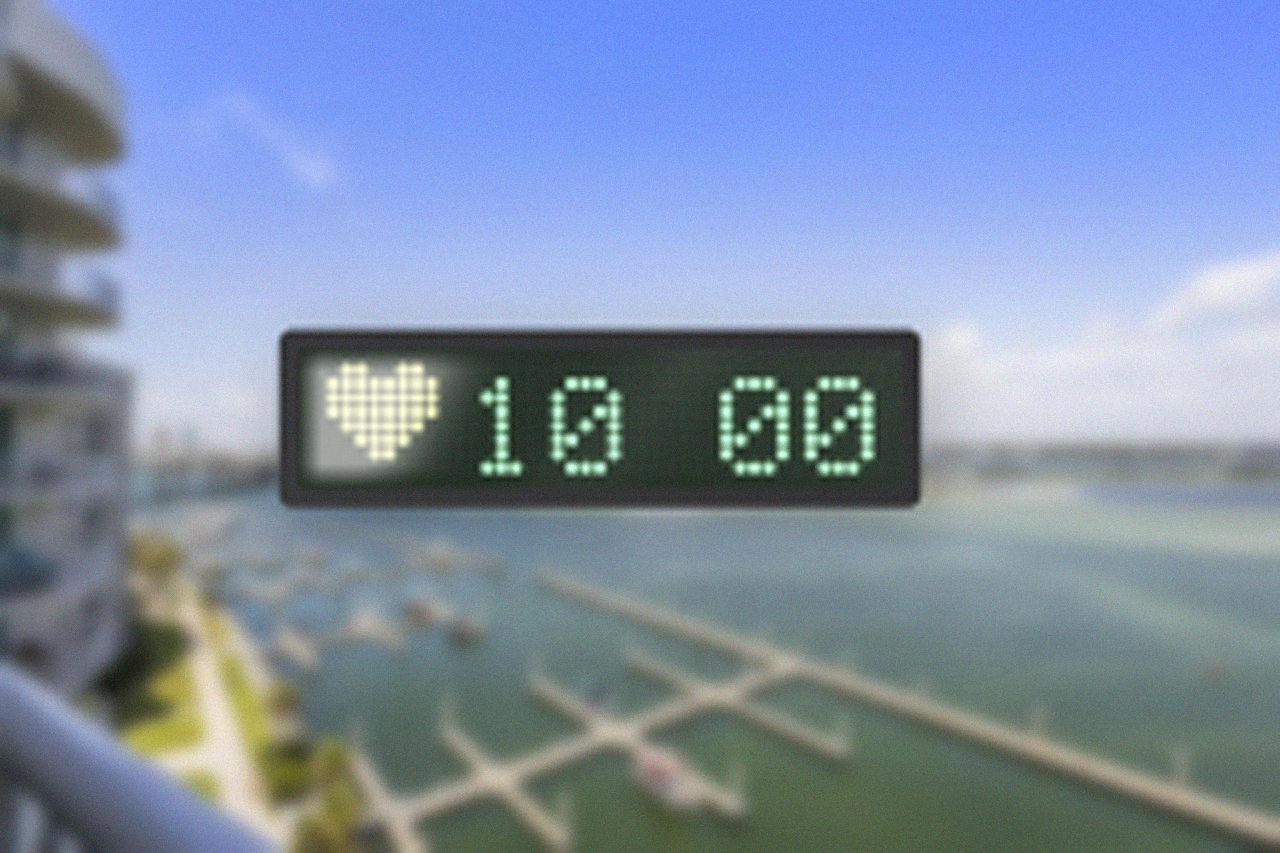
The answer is 10h00
